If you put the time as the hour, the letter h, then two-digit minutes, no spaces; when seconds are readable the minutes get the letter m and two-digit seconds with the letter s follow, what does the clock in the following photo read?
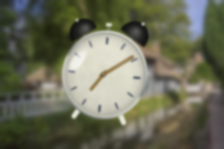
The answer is 7h09
